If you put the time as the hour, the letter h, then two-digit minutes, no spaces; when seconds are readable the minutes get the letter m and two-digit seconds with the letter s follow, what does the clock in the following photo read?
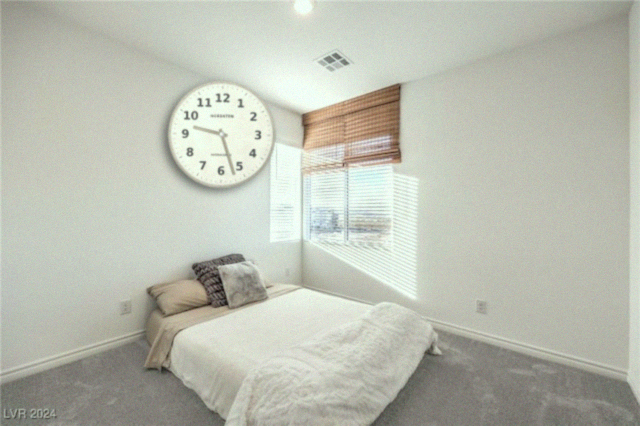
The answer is 9h27
